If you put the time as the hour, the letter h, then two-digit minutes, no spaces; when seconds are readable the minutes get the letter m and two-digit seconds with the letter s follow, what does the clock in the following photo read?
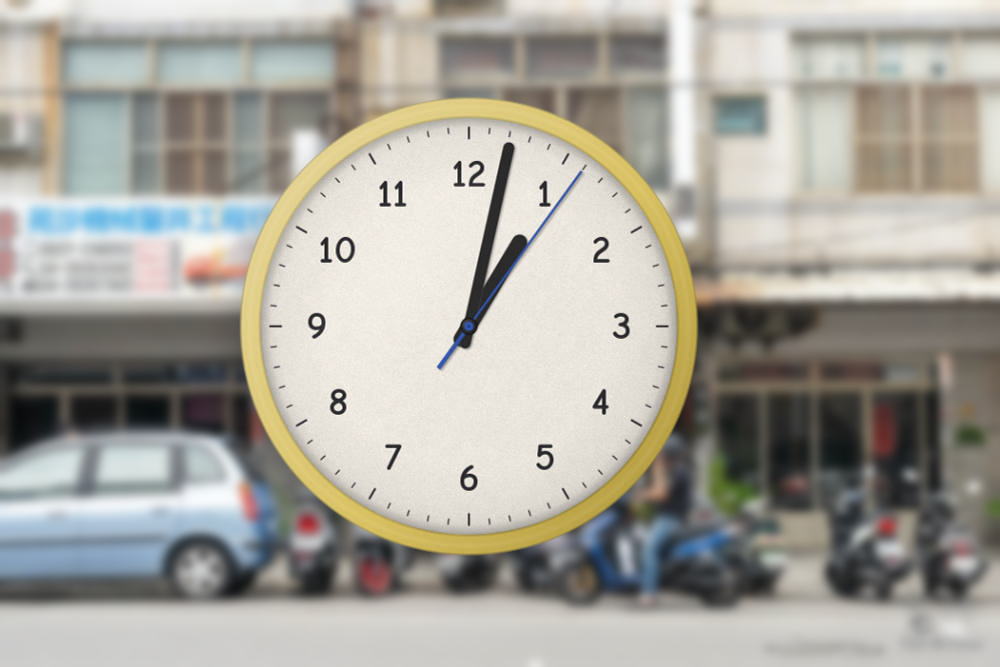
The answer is 1h02m06s
